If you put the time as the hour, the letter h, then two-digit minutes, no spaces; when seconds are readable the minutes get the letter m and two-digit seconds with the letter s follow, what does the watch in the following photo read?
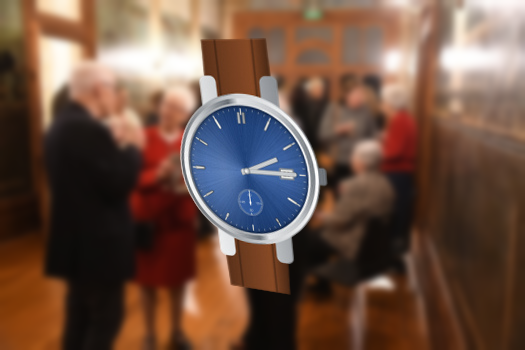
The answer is 2h15
